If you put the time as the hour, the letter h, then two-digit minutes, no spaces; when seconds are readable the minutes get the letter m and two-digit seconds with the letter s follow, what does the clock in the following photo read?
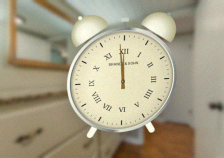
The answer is 11h59
